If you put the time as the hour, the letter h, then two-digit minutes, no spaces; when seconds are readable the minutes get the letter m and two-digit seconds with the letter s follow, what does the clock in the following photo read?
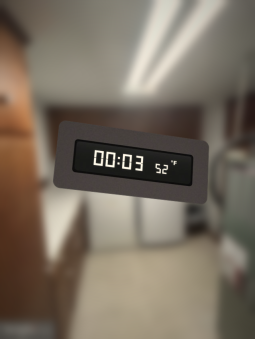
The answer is 0h03
